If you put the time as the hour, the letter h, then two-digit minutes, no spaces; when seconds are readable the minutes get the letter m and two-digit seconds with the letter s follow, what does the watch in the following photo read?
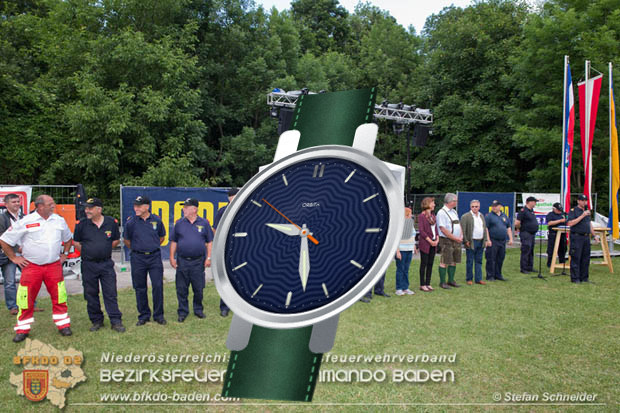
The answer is 9h27m51s
